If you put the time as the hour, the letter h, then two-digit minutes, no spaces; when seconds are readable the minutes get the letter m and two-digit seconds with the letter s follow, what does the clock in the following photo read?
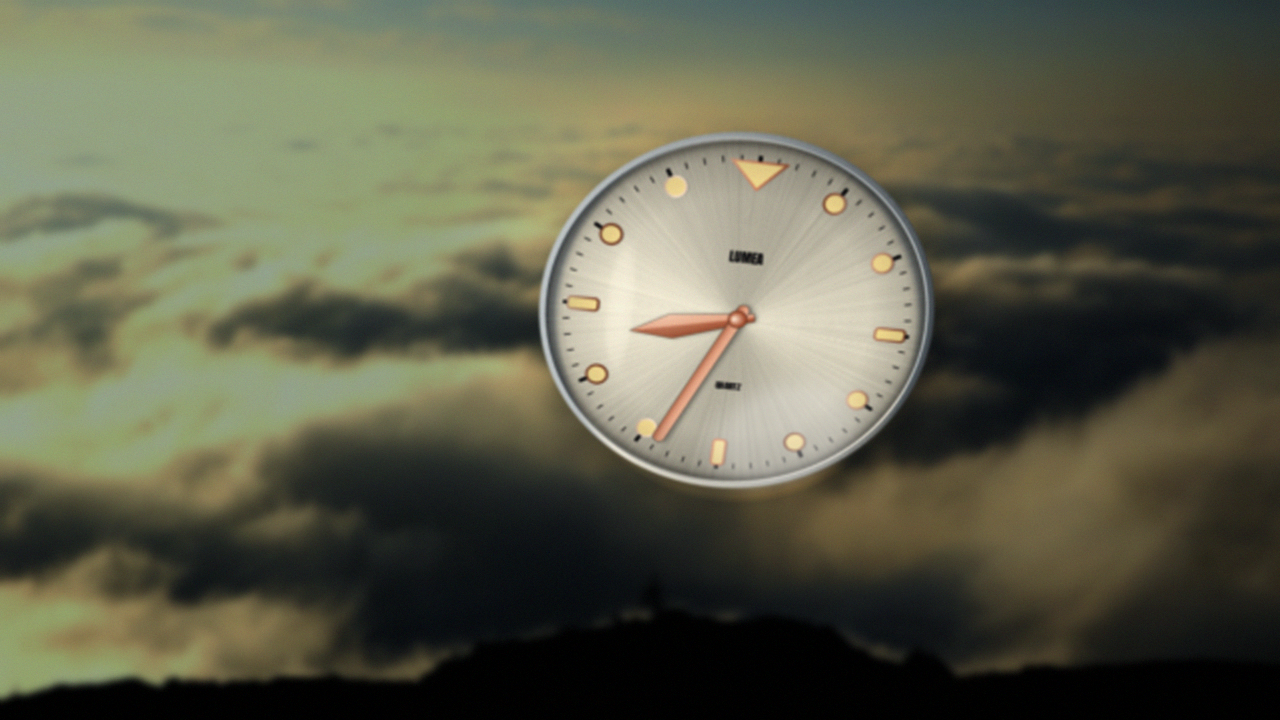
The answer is 8h34
